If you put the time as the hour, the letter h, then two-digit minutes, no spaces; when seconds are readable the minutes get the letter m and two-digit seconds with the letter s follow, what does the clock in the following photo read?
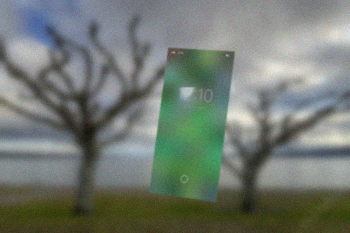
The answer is 12h10
